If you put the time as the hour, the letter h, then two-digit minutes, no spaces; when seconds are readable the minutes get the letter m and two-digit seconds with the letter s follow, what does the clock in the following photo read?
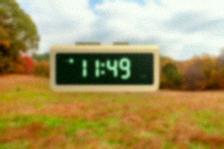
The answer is 11h49
